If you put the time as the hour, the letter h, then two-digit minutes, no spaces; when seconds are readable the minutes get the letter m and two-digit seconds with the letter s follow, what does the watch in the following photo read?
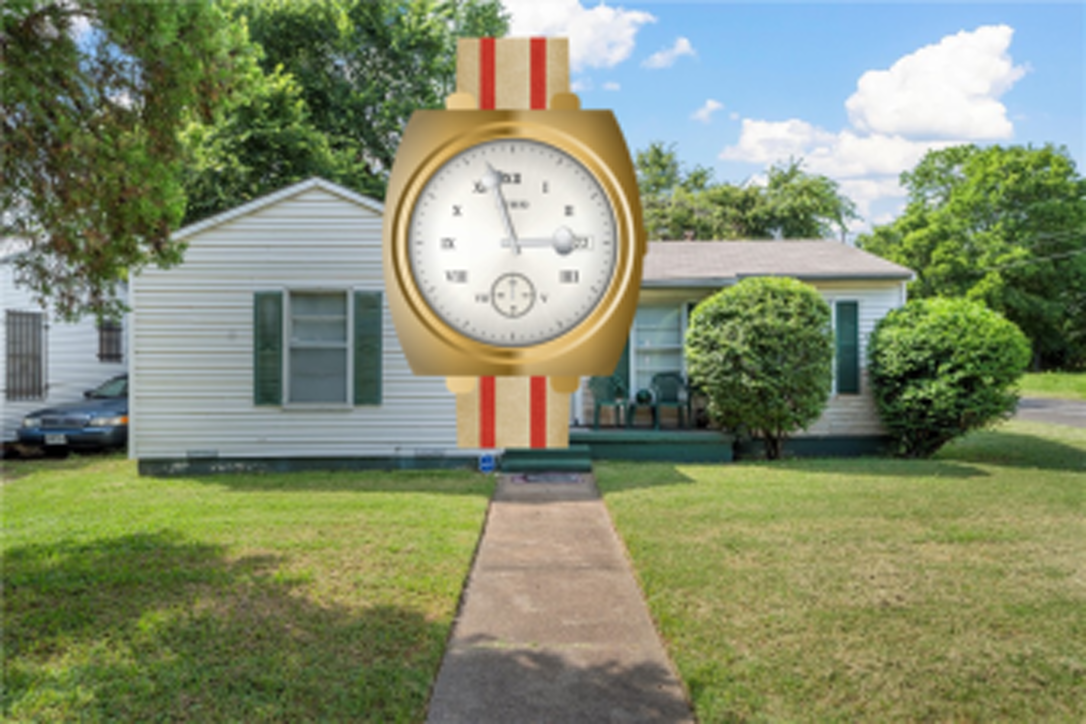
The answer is 2h57
